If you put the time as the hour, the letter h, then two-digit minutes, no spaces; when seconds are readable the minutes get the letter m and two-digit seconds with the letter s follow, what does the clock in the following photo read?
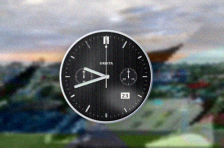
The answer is 9h42
